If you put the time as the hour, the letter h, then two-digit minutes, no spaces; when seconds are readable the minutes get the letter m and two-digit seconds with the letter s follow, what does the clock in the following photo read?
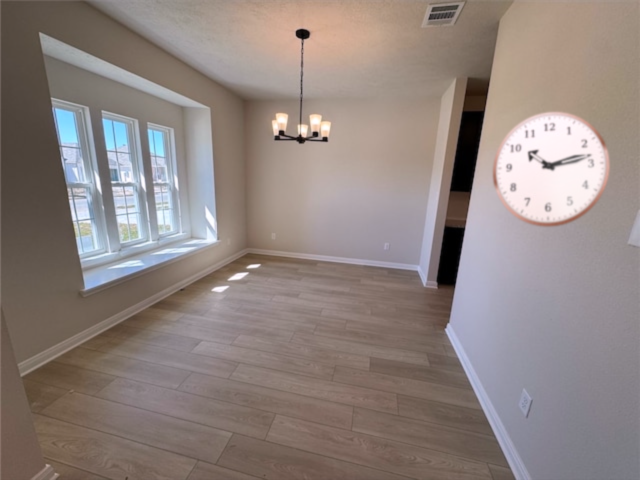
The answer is 10h13
